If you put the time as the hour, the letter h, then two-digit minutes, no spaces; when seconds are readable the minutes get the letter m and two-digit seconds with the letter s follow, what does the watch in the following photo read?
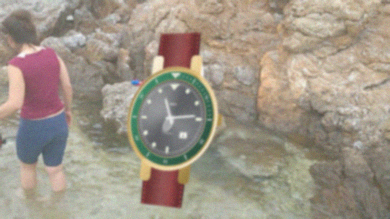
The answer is 11h14
